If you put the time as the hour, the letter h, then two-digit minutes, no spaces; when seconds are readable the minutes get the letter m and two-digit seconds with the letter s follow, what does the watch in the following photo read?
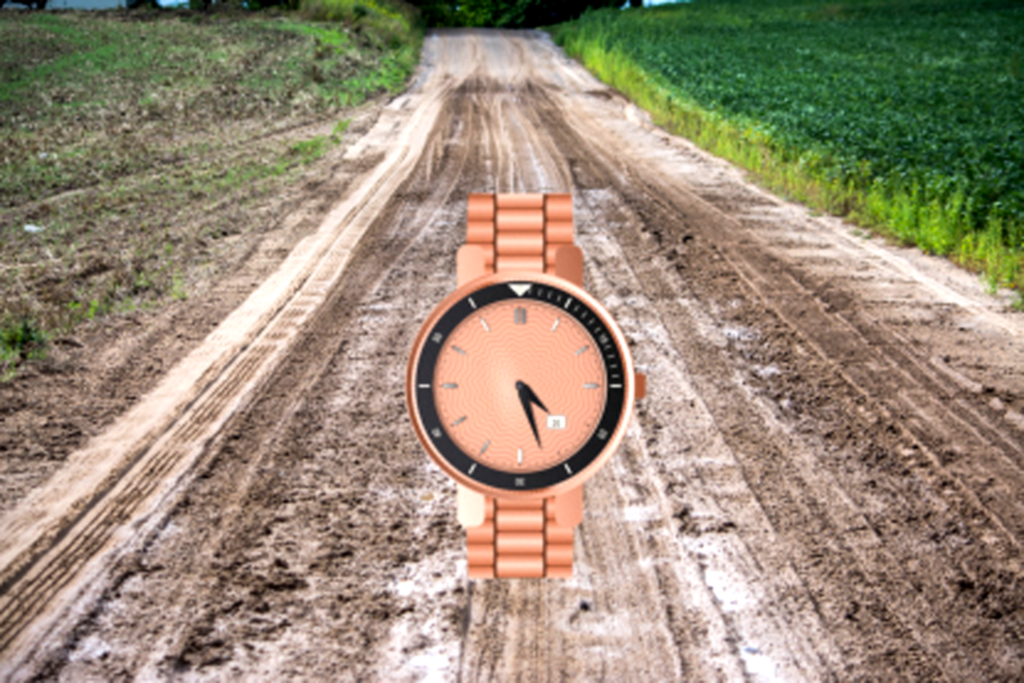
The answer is 4h27
